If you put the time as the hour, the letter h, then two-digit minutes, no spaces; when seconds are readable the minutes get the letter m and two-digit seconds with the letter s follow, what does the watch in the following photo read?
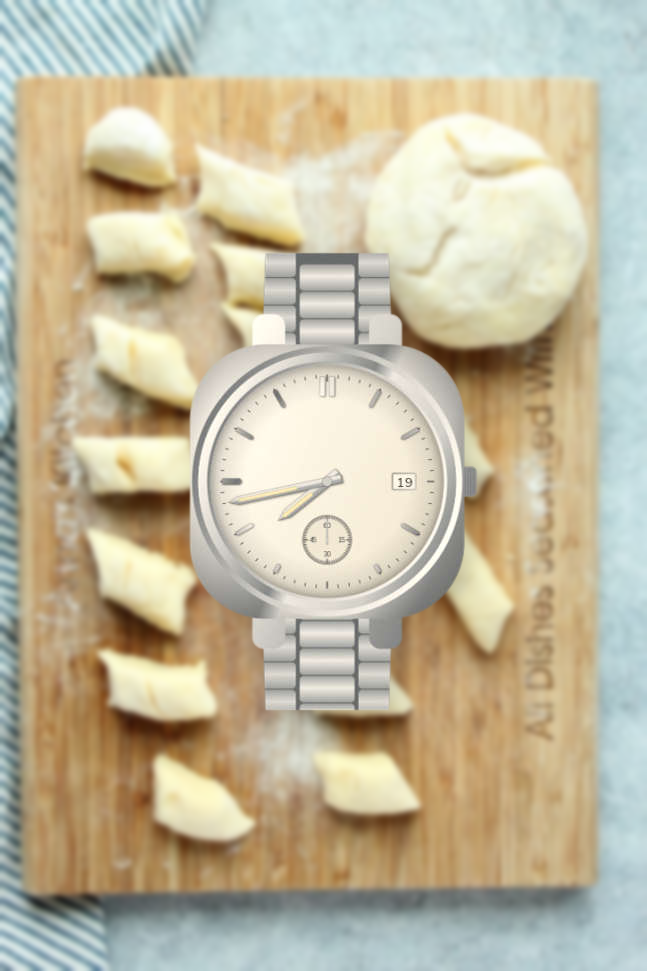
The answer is 7h43
